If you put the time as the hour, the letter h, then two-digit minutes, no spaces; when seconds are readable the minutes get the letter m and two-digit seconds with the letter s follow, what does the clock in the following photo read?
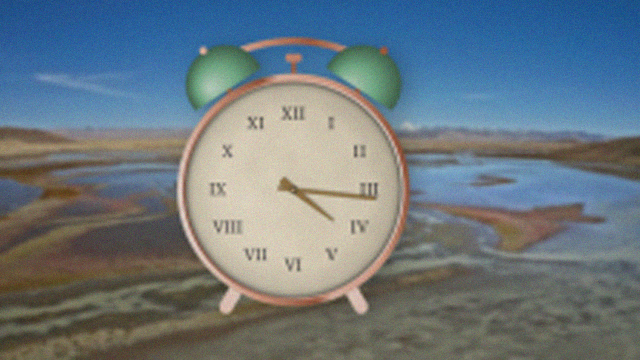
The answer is 4h16
